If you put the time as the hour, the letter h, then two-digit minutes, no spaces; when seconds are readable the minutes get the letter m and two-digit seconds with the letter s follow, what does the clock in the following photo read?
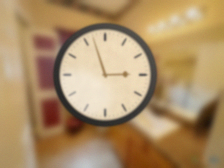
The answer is 2h57
